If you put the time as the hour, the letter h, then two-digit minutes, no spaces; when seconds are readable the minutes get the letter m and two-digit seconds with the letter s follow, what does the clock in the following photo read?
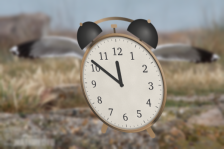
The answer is 11h51
